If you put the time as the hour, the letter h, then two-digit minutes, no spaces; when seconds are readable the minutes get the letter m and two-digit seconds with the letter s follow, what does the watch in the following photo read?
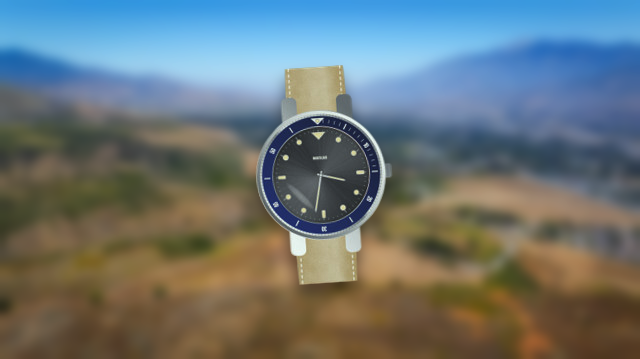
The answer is 3h32
